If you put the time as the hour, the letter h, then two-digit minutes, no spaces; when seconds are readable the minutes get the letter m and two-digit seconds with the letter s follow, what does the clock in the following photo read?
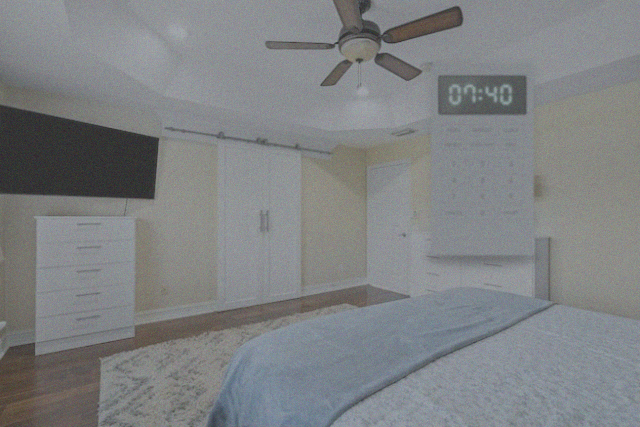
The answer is 7h40
